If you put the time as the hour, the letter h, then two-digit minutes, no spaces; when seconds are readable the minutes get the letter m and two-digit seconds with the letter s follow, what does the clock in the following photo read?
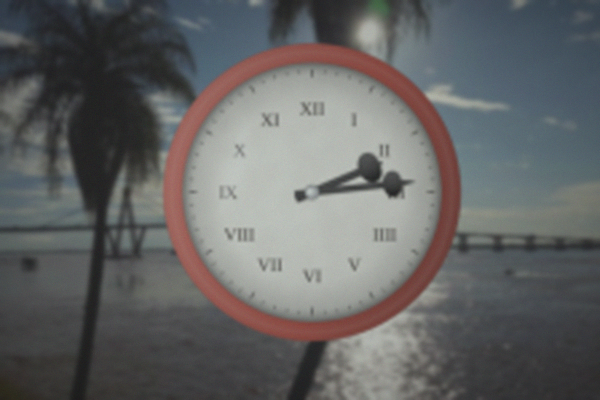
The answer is 2h14
